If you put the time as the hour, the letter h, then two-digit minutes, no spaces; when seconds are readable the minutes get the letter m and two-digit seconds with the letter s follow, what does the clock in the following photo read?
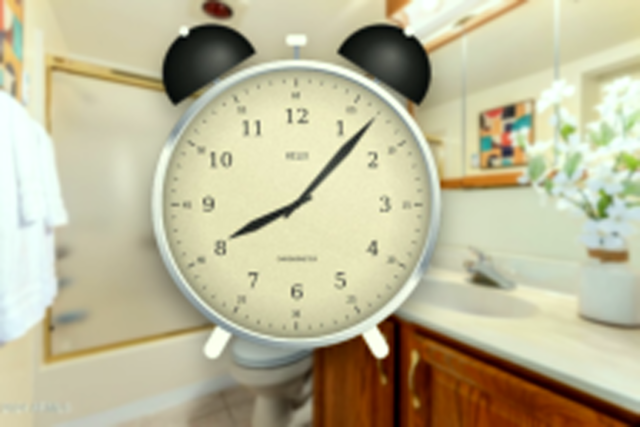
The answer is 8h07
